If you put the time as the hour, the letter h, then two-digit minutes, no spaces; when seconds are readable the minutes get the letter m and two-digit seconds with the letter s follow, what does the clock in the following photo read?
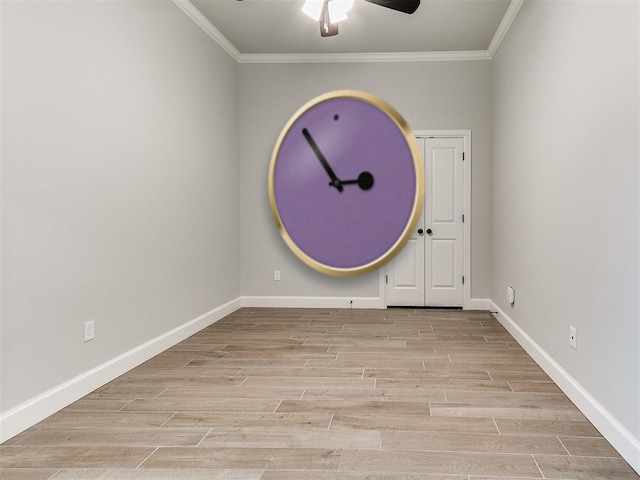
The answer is 2h54
